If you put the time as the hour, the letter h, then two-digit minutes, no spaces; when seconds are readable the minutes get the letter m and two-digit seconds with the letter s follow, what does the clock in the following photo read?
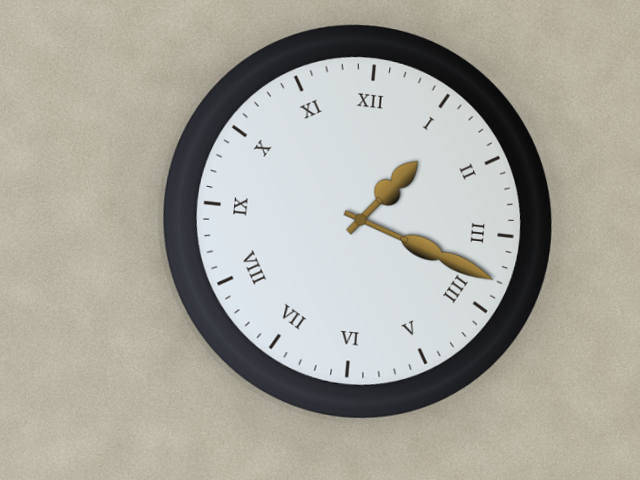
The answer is 1h18
